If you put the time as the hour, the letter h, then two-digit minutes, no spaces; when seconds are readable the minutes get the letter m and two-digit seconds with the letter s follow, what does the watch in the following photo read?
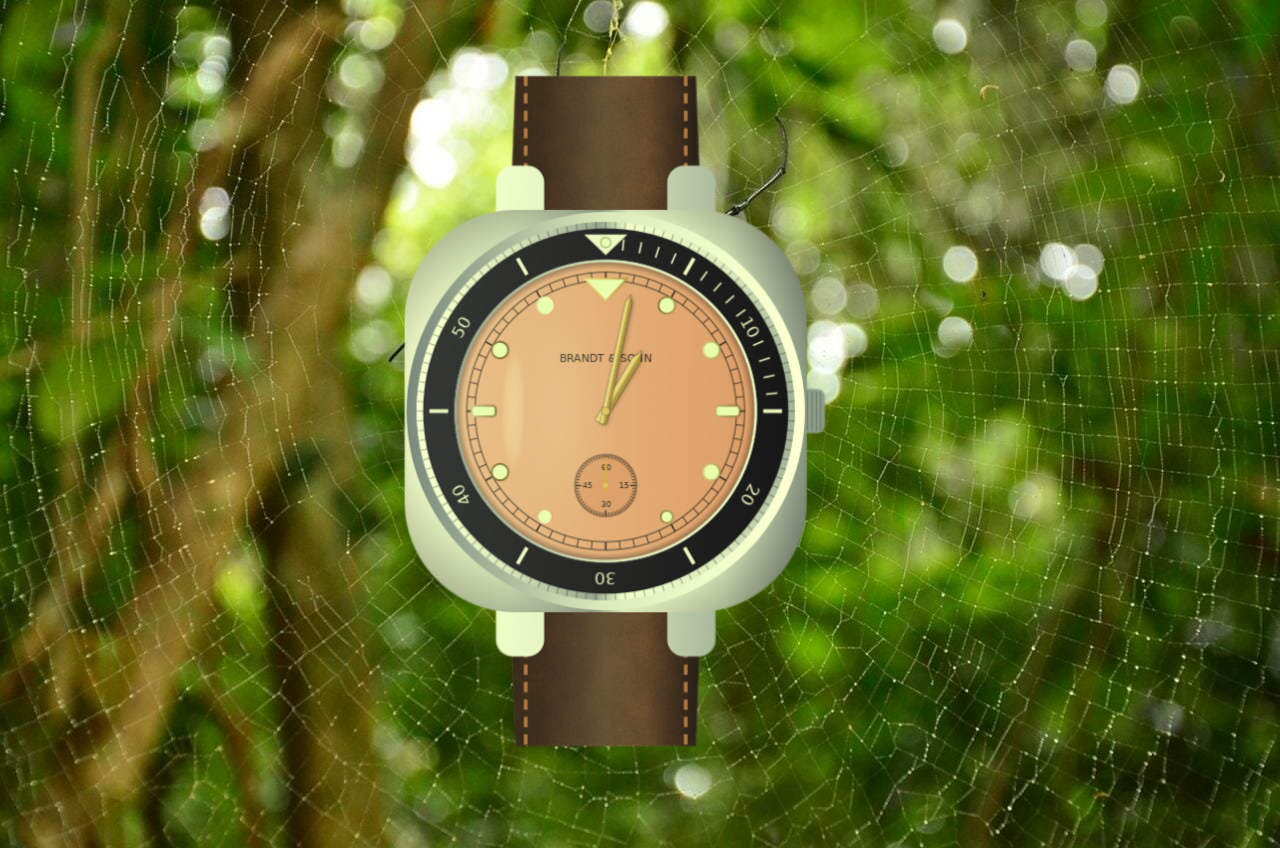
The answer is 1h02
